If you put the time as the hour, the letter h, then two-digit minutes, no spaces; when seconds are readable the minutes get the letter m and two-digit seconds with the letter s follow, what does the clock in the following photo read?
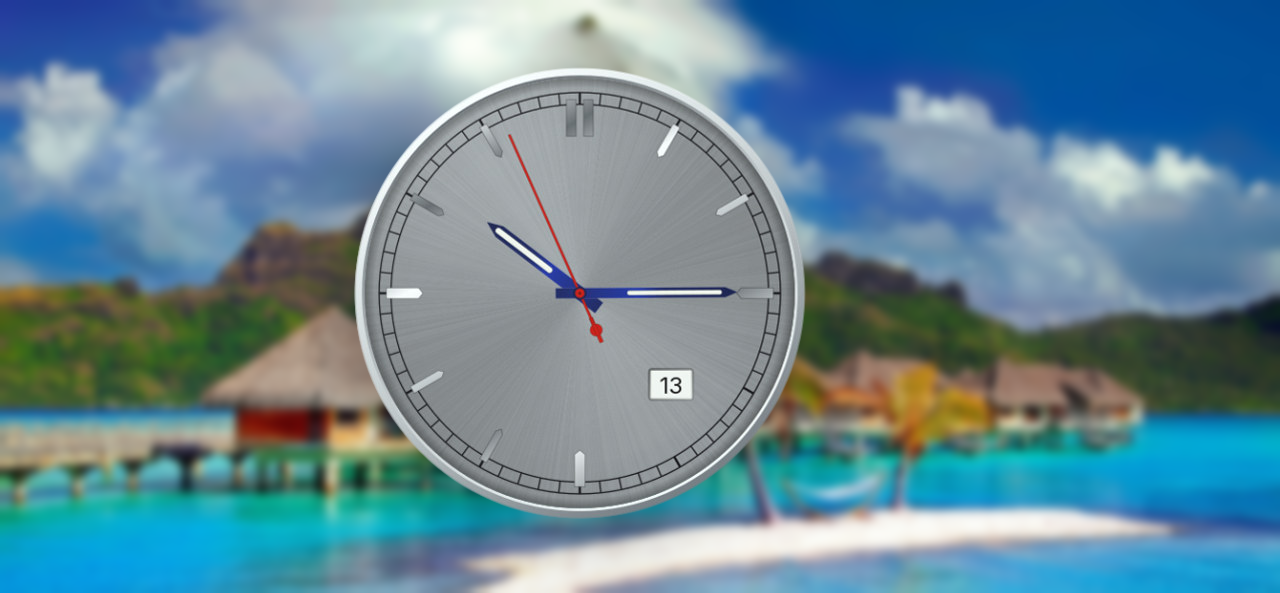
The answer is 10h14m56s
